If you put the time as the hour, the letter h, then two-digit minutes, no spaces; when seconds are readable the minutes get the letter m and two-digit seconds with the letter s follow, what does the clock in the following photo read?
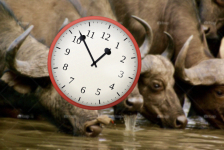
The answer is 12h52
